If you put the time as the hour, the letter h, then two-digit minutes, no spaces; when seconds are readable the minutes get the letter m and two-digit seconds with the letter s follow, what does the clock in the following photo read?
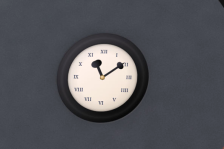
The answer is 11h09
